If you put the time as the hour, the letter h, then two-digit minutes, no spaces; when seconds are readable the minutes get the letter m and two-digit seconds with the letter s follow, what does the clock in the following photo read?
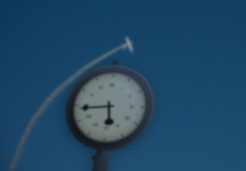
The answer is 5h44
